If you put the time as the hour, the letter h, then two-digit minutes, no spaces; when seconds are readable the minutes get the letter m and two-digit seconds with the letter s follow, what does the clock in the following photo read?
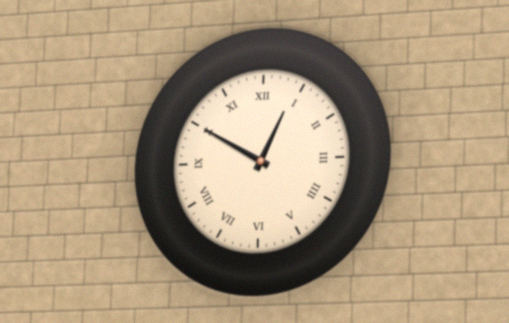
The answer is 12h50
